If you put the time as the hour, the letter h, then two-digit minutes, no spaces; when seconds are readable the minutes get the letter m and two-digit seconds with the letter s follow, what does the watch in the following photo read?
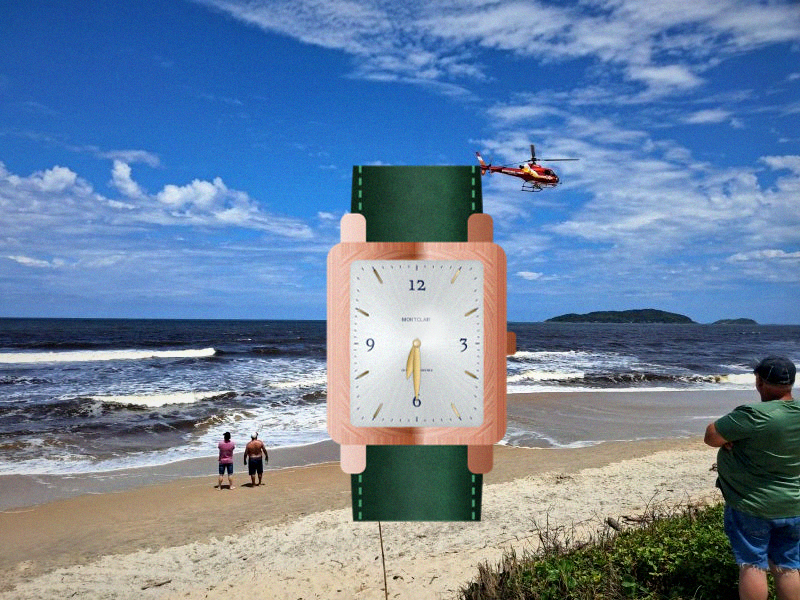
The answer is 6h30
